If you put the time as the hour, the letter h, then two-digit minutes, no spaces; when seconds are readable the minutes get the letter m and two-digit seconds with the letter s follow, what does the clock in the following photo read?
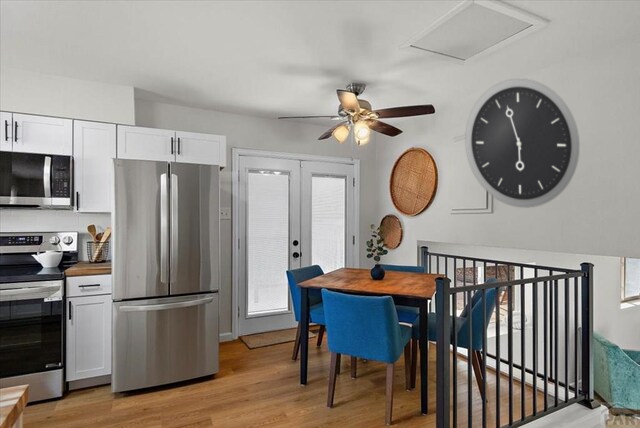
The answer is 5h57
